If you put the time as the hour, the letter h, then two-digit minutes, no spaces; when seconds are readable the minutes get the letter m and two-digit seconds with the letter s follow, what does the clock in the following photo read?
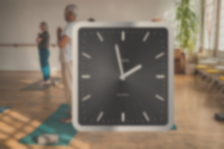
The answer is 1h58
